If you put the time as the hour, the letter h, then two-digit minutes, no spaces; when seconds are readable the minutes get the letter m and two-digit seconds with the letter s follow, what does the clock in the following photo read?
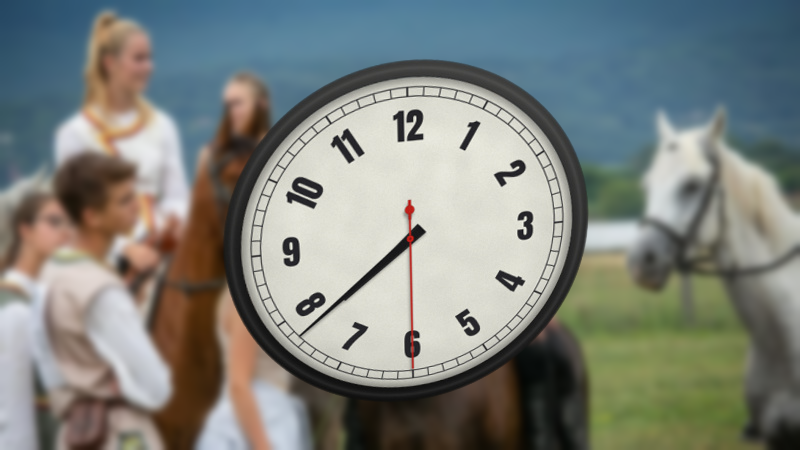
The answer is 7h38m30s
